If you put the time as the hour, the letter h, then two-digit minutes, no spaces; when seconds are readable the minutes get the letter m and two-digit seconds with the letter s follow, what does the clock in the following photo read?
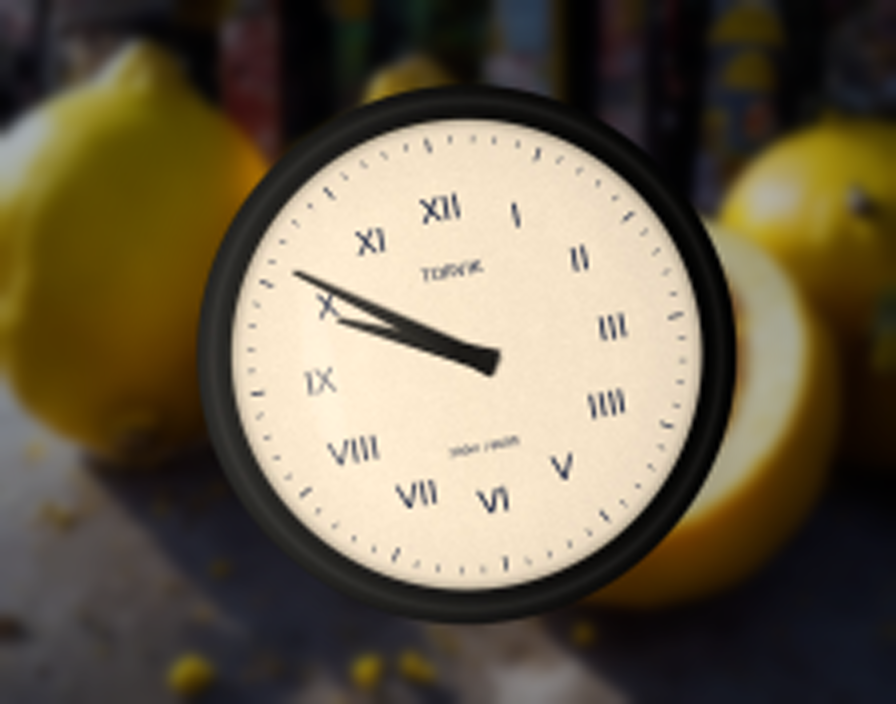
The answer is 9h51
